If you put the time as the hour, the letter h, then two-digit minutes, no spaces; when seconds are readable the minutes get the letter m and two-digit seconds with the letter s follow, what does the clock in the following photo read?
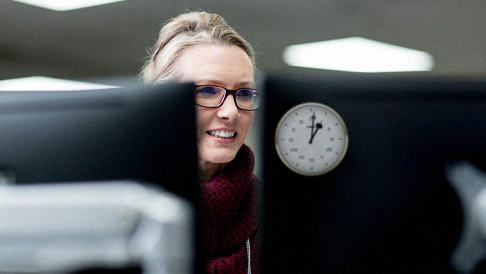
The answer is 1h01
